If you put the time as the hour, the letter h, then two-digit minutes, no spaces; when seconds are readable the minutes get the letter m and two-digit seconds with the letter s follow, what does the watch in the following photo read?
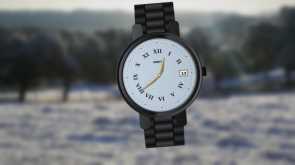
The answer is 12h39
